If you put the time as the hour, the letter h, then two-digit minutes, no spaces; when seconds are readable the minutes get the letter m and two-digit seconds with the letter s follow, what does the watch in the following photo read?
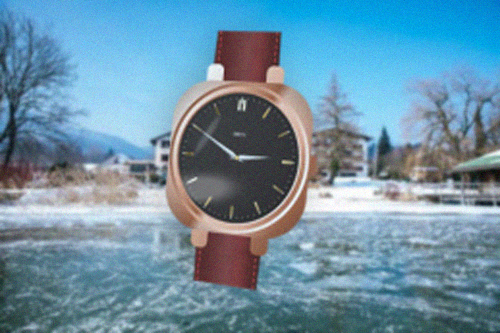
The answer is 2h50
